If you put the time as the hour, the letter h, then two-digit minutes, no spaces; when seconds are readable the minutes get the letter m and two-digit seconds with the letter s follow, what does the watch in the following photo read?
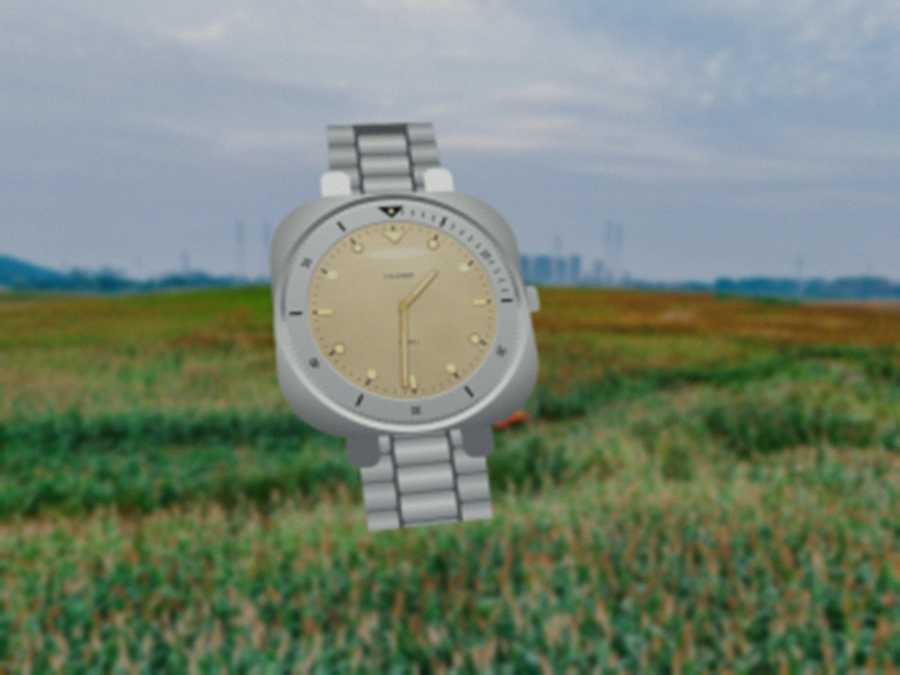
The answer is 1h31
